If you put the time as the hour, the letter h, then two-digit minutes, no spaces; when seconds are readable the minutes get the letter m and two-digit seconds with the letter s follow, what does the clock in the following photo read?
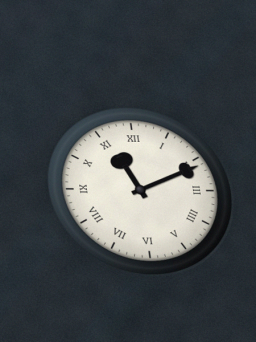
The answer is 11h11
